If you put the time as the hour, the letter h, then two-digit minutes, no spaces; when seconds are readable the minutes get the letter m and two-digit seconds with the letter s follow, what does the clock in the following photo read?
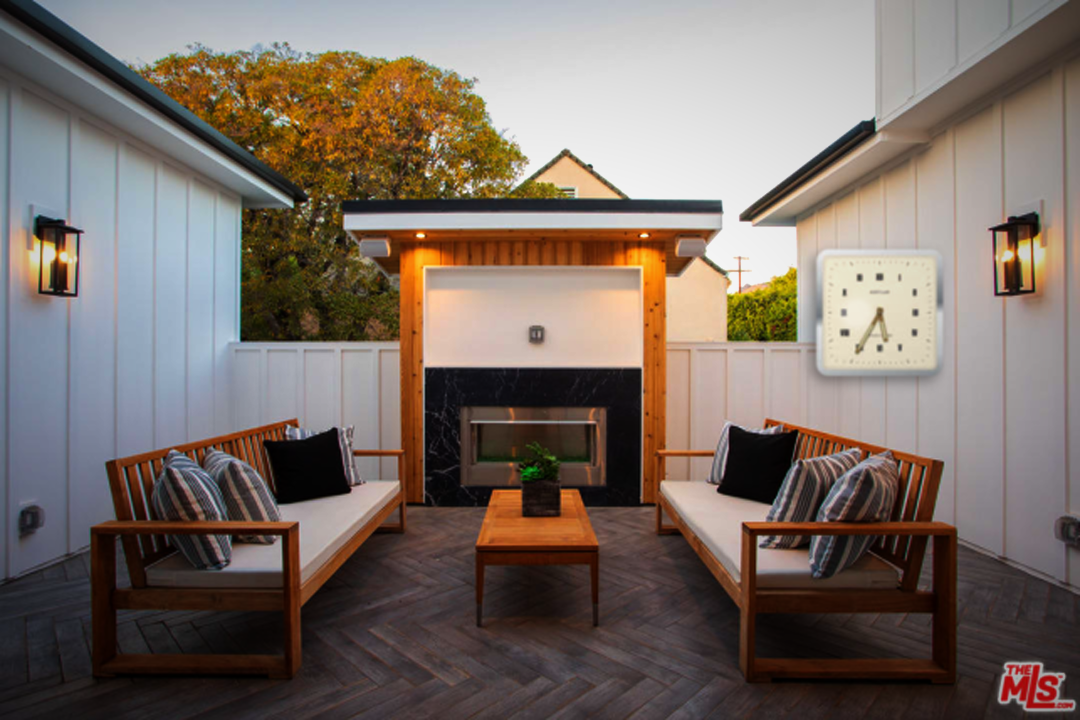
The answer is 5h35
